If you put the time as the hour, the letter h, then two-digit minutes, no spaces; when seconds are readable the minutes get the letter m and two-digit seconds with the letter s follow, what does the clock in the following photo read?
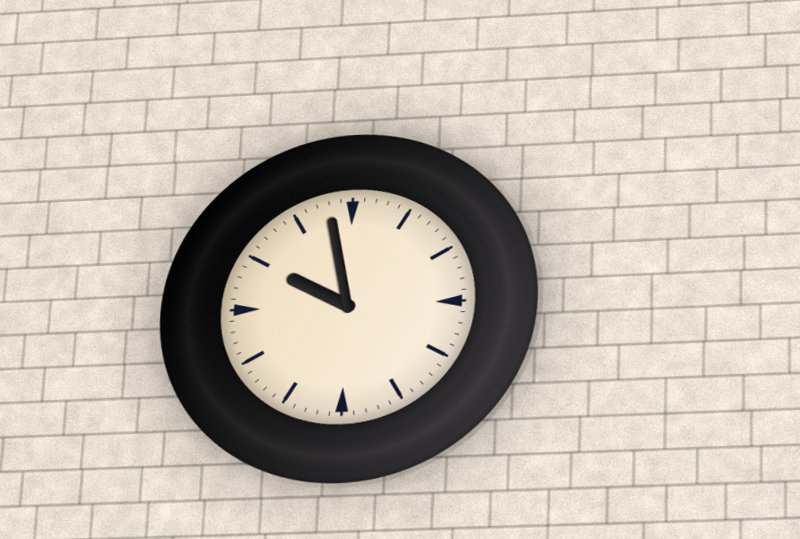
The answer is 9h58
